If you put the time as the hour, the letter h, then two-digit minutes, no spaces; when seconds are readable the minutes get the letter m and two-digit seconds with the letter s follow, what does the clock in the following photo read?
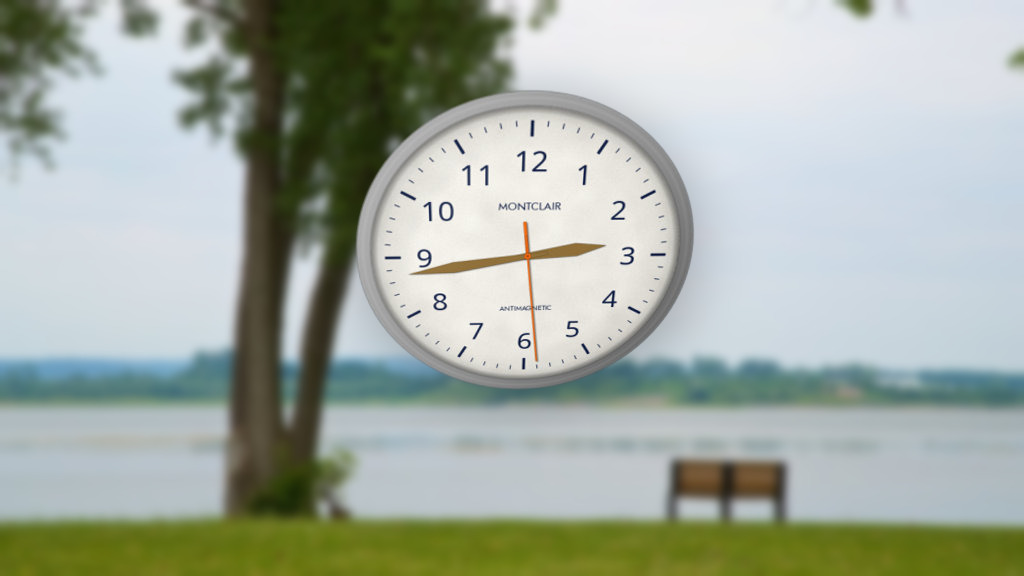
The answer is 2h43m29s
